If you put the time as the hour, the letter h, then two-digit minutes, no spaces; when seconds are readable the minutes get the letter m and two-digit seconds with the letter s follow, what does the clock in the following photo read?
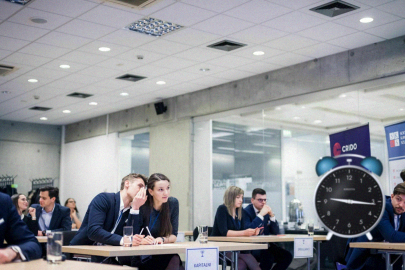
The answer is 9h16
